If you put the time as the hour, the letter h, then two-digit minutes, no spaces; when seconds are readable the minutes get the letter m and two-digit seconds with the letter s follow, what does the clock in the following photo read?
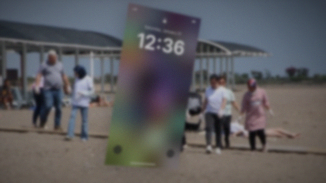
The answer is 12h36
